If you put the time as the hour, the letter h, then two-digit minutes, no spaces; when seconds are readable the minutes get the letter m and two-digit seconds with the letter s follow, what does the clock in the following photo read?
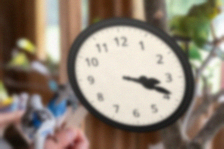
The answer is 3h19
